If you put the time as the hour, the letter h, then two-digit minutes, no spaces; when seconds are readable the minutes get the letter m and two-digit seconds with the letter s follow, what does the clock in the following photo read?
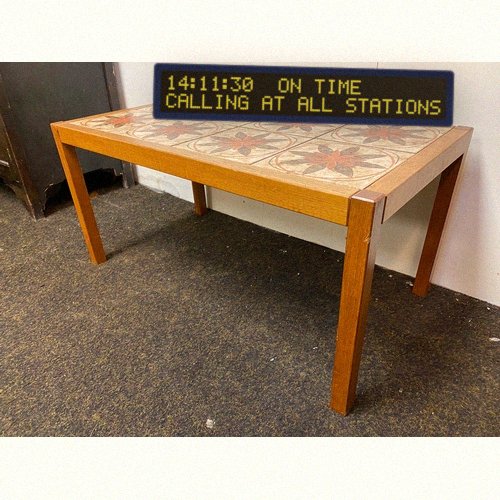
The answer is 14h11m30s
